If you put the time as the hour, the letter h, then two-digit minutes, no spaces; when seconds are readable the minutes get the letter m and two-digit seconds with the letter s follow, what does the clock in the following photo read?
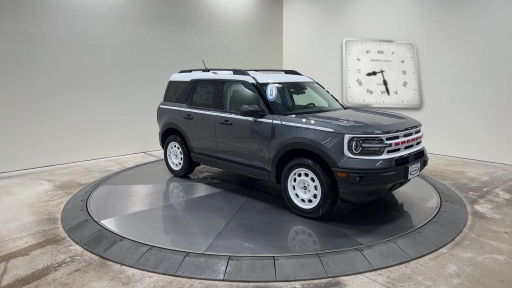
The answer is 8h28
